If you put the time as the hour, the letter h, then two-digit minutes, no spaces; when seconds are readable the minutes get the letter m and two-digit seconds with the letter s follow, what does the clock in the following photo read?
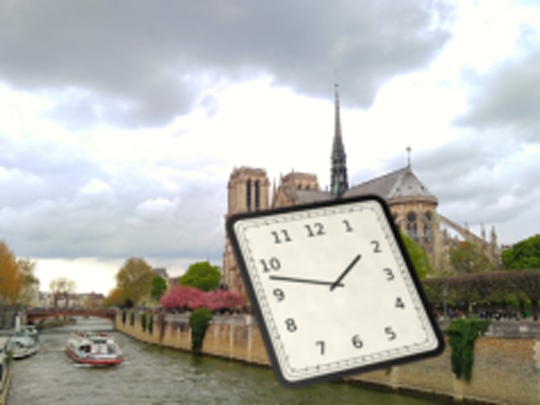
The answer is 1h48
